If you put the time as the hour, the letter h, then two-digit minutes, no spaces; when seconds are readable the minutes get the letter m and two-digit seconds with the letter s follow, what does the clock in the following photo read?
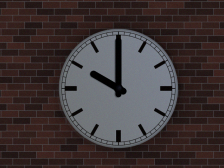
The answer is 10h00
